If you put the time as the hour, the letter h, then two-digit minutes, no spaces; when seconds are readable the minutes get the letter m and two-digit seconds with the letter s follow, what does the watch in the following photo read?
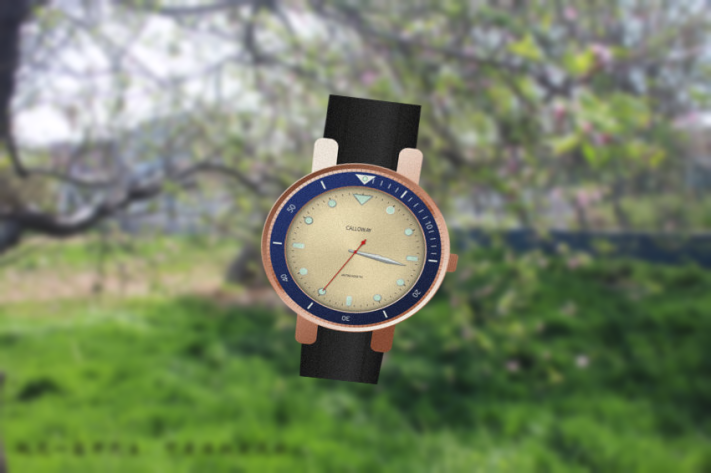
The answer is 3h16m35s
